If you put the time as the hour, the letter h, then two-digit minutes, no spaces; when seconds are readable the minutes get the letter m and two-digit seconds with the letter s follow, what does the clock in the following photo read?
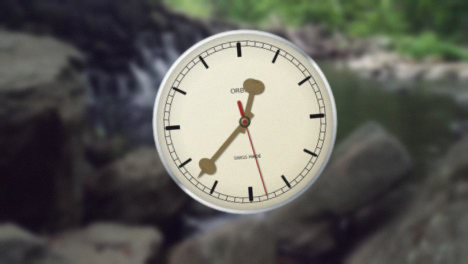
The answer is 12h37m28s
